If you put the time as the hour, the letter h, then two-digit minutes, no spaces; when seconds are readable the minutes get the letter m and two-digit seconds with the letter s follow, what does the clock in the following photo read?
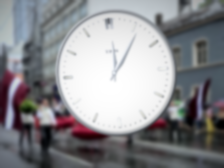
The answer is 12h06
